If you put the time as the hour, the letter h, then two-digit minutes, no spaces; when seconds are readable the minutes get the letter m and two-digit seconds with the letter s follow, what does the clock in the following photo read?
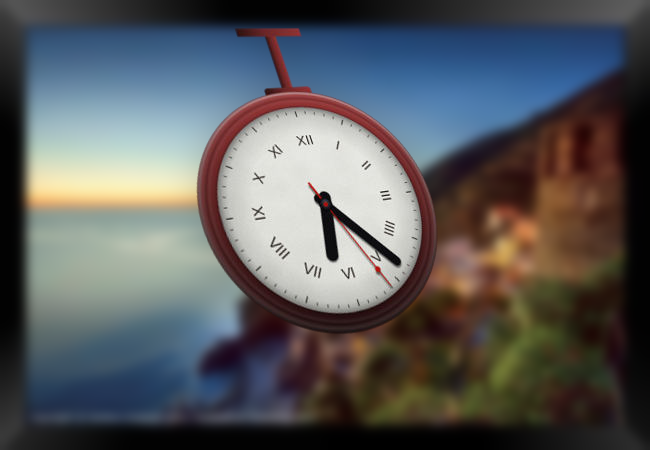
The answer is 6h23m26s
